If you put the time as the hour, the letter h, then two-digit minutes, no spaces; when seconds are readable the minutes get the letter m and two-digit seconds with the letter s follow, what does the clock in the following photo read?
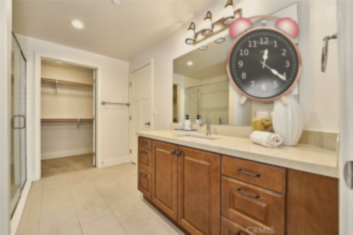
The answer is 12h21
